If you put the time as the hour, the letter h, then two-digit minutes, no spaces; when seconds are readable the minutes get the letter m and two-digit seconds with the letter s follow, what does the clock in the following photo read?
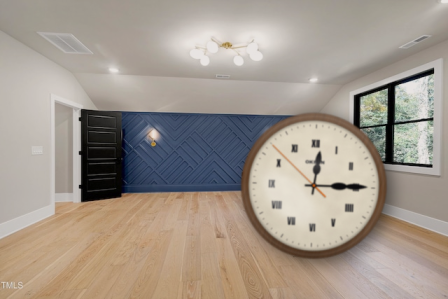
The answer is 12h14m52s
